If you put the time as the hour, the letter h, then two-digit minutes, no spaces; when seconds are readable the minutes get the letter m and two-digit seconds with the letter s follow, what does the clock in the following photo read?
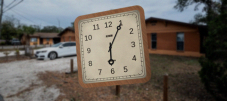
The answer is 6h05
